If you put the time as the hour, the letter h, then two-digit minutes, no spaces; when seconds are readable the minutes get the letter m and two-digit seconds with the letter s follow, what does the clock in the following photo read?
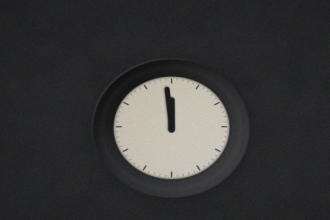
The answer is 11h59
